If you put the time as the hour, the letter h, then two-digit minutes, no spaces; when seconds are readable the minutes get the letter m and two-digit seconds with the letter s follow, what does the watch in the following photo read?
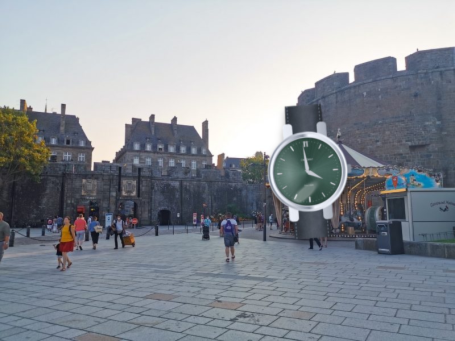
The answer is 3h59
